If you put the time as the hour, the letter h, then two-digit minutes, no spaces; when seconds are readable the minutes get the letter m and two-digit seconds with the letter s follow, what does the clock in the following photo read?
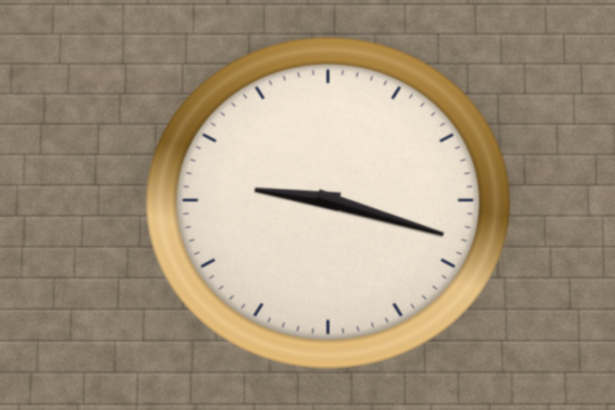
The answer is 9h18
